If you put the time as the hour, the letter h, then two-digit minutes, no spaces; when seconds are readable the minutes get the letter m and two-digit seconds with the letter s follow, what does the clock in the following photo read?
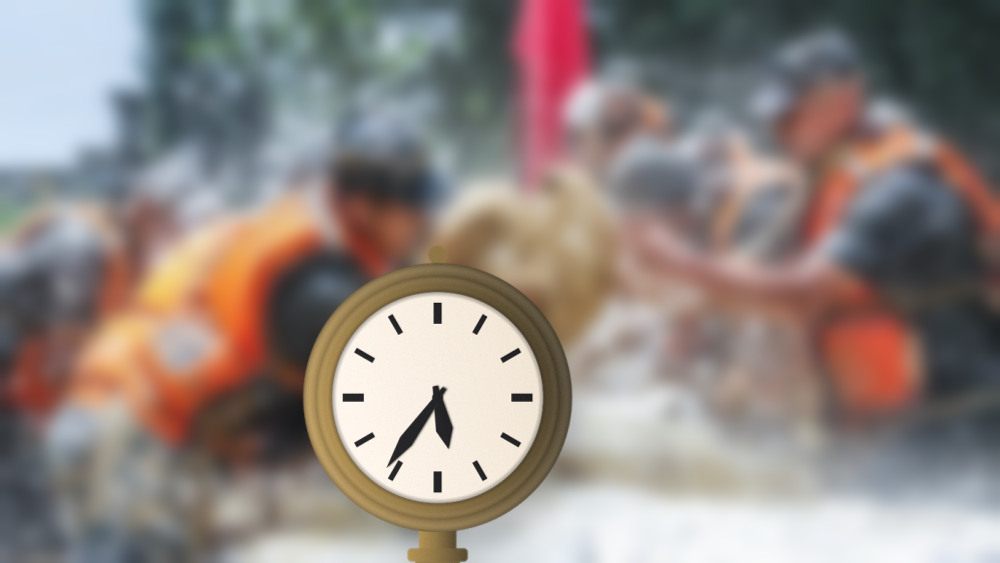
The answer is 5h36
